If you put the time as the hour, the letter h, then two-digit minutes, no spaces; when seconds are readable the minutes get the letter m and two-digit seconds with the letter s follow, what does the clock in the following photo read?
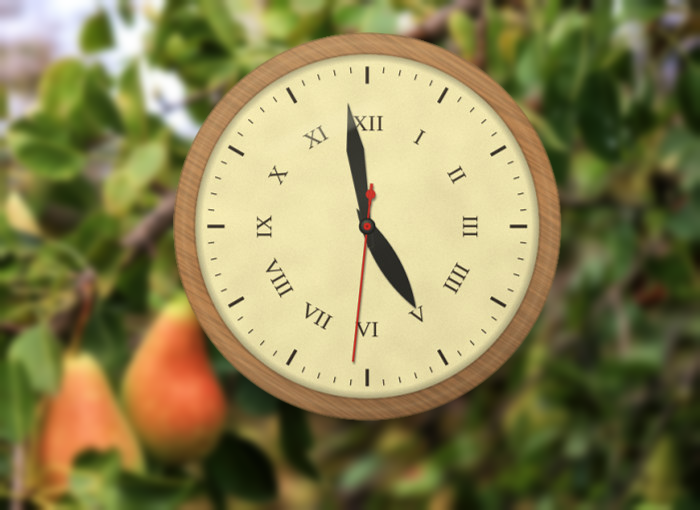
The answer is 4h58m31s
